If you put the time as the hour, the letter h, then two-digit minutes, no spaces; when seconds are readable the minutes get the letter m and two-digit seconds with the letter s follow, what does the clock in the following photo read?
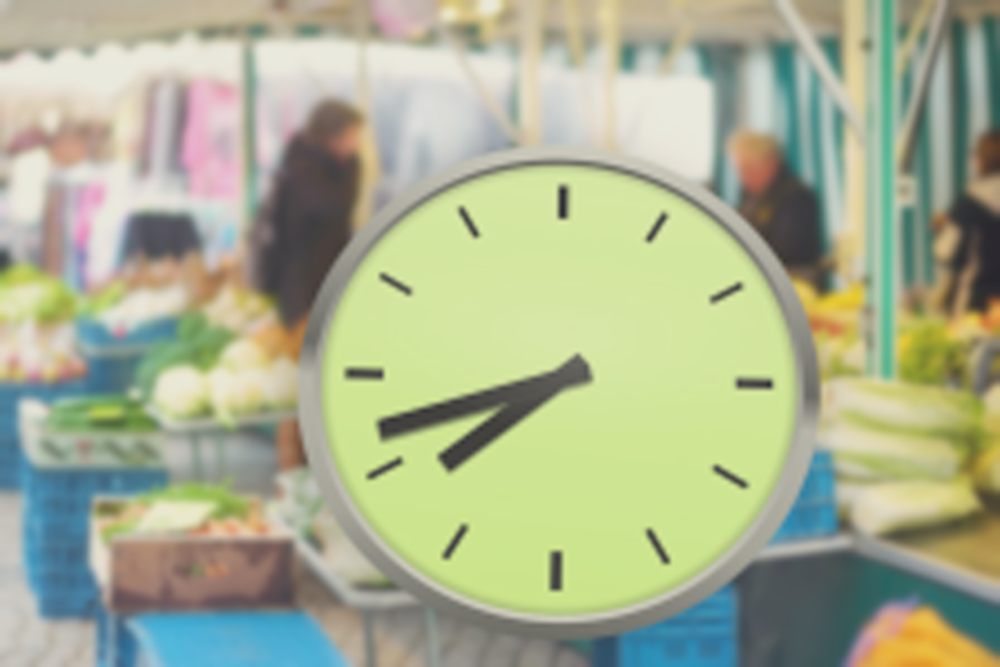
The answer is 7h42
